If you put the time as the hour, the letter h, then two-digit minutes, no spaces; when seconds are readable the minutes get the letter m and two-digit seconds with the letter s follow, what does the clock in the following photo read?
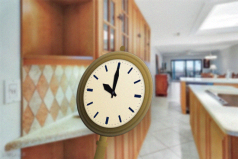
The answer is 10h00
